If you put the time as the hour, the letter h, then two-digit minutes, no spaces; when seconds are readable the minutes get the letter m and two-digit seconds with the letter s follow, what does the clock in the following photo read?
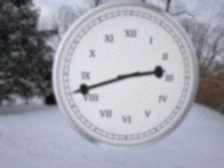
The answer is 2h42
